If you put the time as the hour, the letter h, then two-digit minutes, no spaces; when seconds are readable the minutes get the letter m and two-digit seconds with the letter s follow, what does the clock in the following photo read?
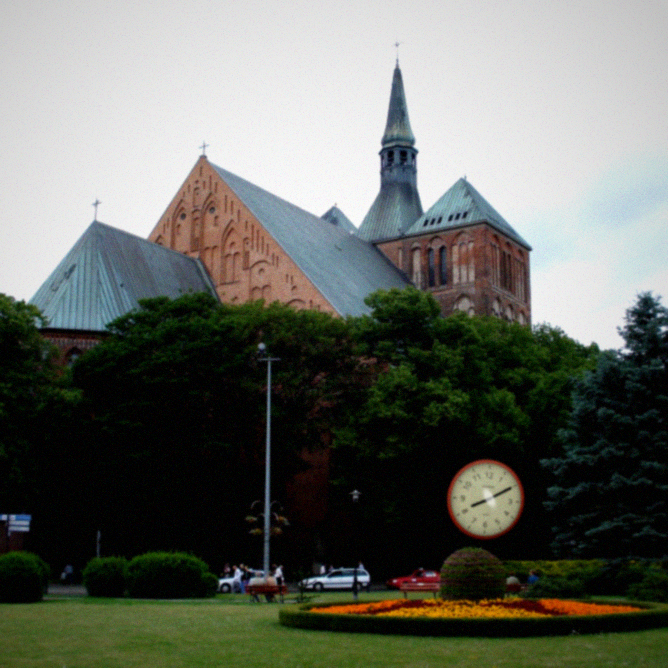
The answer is 8h10
